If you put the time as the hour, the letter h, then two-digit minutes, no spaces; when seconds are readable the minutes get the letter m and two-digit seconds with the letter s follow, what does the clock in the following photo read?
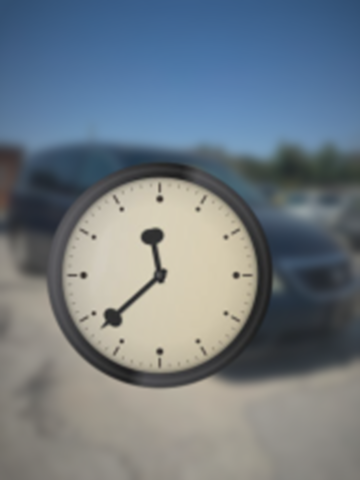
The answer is 11h38
